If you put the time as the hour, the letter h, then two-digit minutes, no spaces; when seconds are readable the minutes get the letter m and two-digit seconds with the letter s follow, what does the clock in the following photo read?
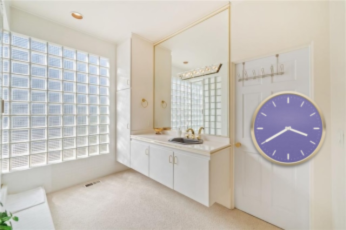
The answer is 3h40
